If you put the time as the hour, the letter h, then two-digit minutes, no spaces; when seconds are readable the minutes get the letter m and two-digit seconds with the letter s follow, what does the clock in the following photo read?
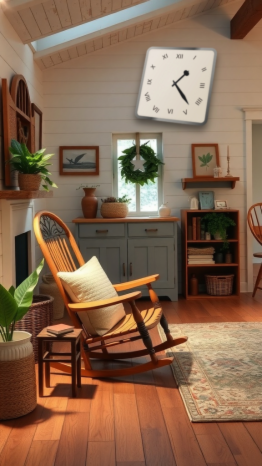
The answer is 1h23
